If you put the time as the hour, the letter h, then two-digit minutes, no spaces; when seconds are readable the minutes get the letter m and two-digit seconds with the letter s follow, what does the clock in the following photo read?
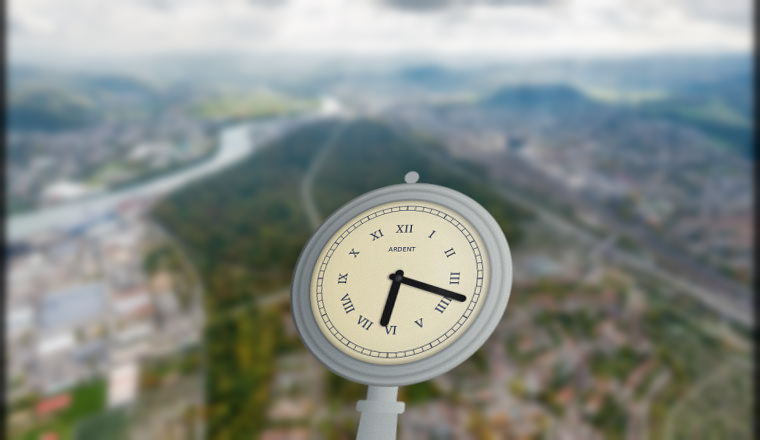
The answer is 6h18
